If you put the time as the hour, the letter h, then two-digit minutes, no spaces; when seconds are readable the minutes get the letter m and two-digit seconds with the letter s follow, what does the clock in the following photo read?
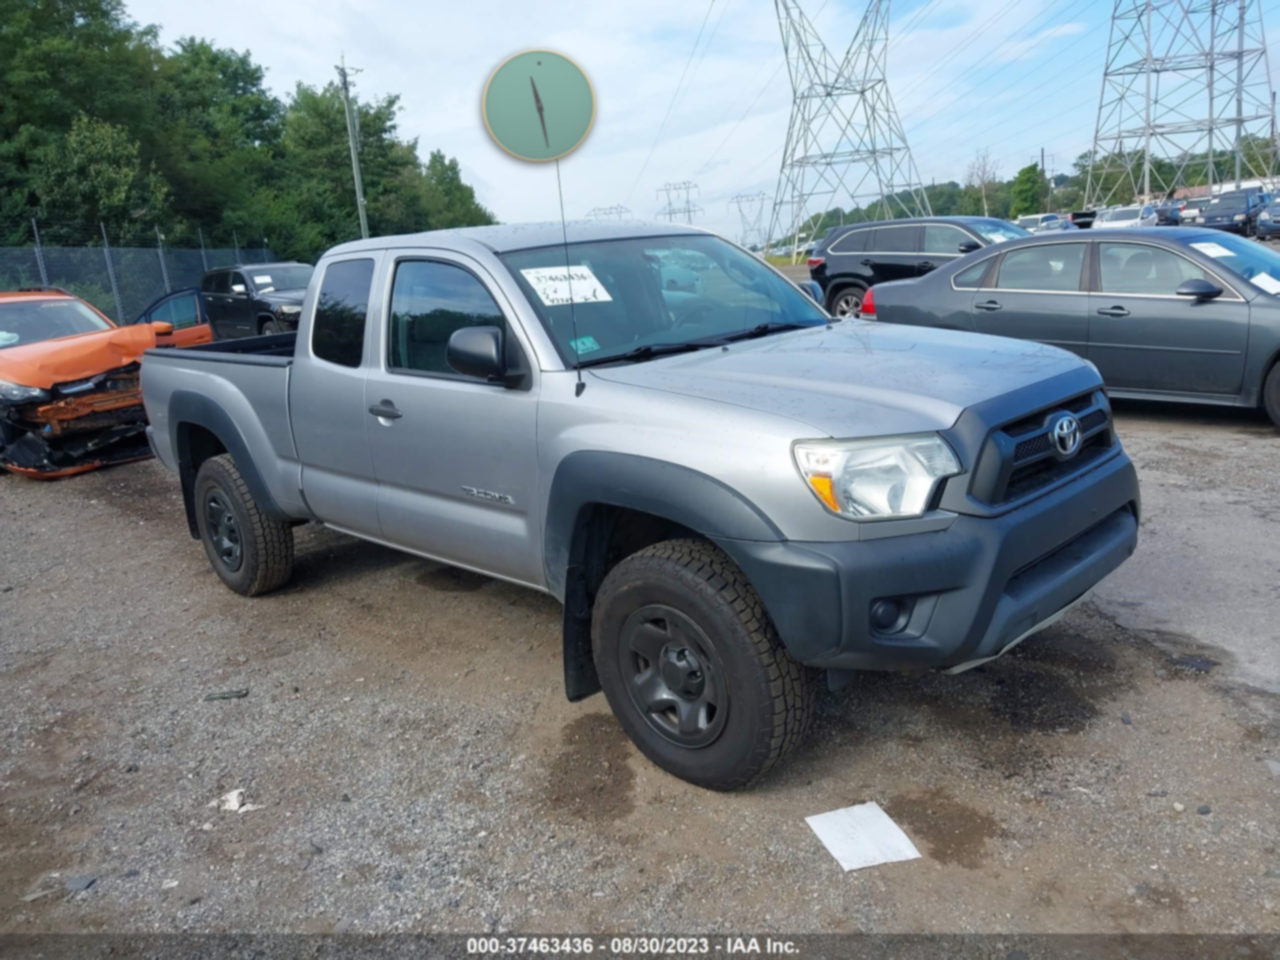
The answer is 11h28
